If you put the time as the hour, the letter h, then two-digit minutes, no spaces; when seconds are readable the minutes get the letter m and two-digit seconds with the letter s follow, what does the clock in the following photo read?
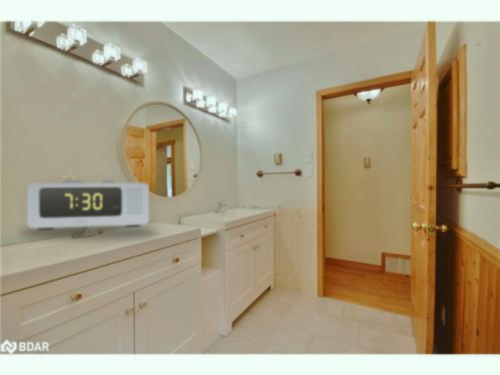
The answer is 7h30
